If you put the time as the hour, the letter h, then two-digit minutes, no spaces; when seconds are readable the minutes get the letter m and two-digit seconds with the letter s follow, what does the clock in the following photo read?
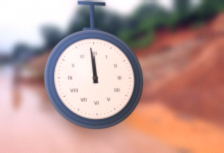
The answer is 11h59
